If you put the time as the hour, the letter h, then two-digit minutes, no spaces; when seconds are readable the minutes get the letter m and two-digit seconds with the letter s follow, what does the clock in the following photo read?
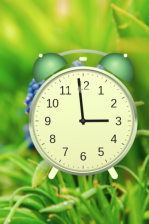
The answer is 2h59
